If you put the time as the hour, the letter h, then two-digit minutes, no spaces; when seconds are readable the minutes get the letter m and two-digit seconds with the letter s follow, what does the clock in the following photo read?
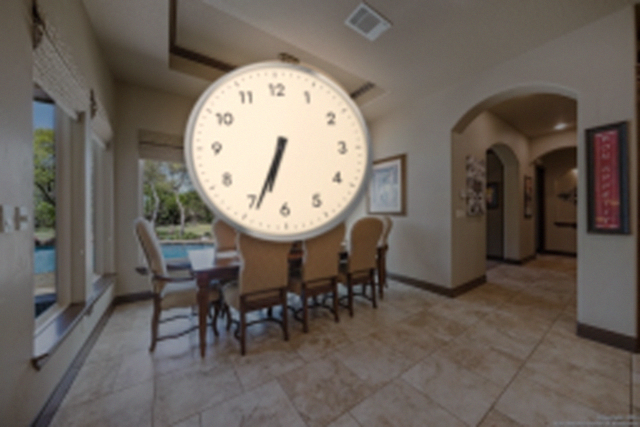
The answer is 6h34
